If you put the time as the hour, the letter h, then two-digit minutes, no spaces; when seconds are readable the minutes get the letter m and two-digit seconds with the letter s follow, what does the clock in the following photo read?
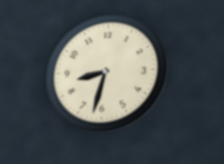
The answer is 8h32
